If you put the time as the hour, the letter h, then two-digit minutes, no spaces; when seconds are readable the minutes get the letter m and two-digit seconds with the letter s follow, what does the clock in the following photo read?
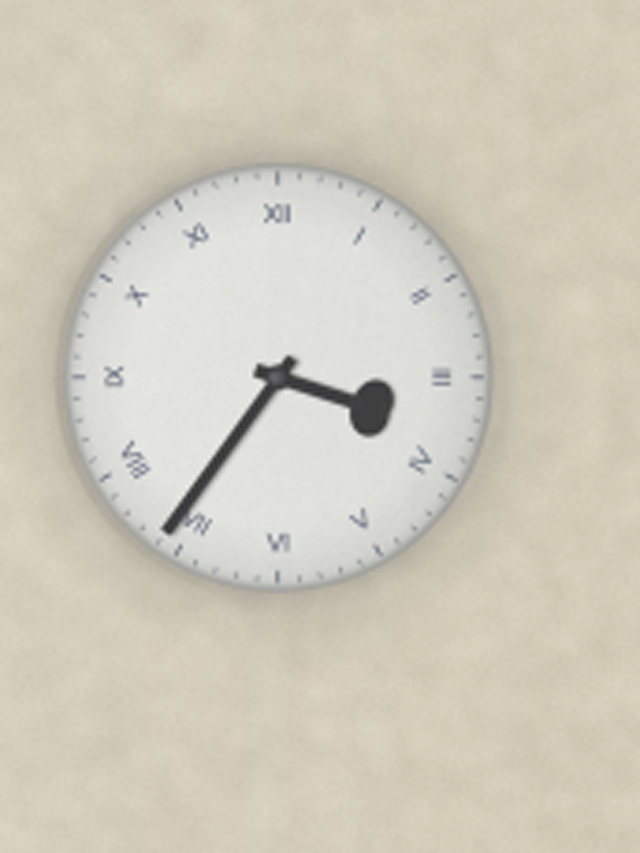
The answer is 3h36
